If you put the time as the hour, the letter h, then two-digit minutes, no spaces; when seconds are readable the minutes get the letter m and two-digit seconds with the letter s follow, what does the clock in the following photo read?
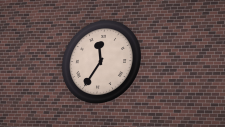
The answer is 11h35
